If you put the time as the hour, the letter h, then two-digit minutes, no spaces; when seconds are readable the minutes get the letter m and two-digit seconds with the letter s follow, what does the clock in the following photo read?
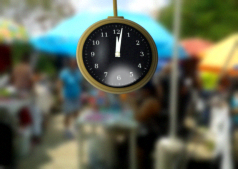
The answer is 12h02
